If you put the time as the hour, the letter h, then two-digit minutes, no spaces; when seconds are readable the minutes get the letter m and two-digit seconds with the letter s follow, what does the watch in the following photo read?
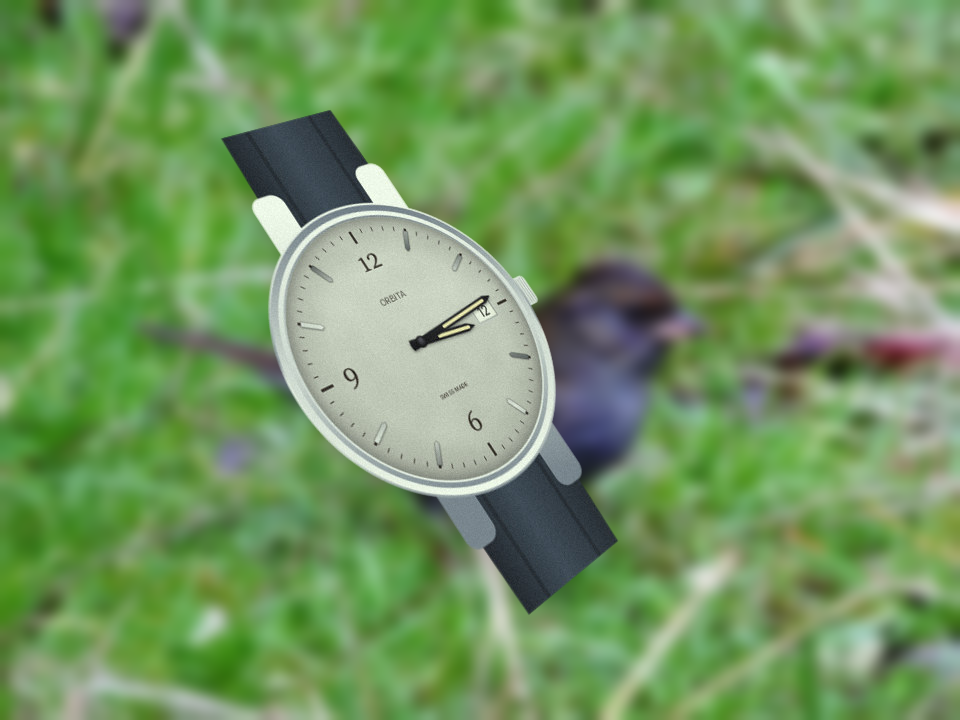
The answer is 3h14
